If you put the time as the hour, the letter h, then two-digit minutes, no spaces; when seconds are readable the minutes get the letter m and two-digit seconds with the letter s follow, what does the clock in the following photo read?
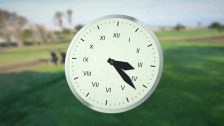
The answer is 3h22
